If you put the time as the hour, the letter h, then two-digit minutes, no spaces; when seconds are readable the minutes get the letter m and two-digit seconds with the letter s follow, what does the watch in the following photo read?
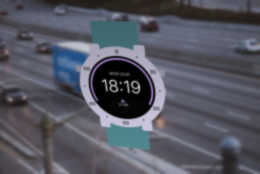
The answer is 18h19
